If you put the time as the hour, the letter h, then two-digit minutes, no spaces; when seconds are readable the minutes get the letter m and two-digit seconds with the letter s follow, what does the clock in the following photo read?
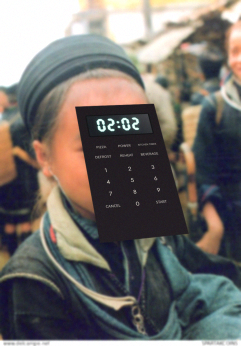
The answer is 2h02
